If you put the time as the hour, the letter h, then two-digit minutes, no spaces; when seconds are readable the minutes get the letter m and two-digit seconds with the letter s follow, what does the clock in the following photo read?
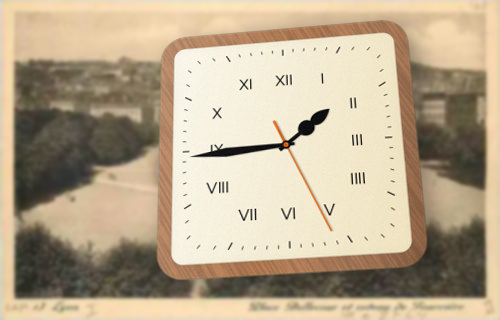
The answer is 1h44m26s
